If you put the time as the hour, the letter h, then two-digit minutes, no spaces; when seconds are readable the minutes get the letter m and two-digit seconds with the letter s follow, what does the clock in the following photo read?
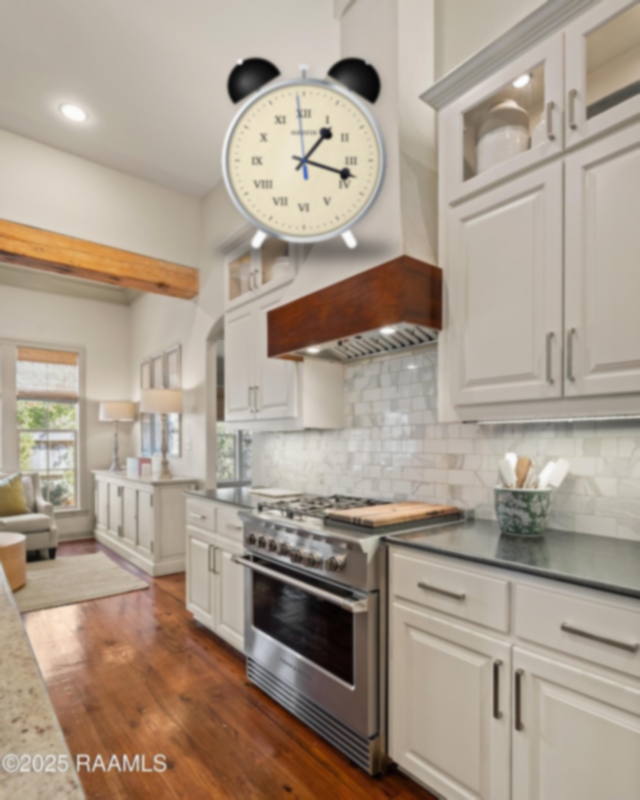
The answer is 1h17m59s
